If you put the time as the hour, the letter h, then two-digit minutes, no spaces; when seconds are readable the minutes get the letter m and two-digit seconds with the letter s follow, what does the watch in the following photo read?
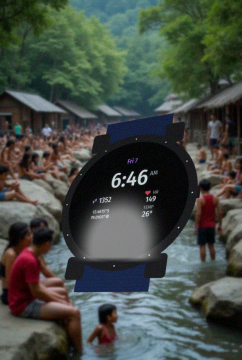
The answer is 6h46
